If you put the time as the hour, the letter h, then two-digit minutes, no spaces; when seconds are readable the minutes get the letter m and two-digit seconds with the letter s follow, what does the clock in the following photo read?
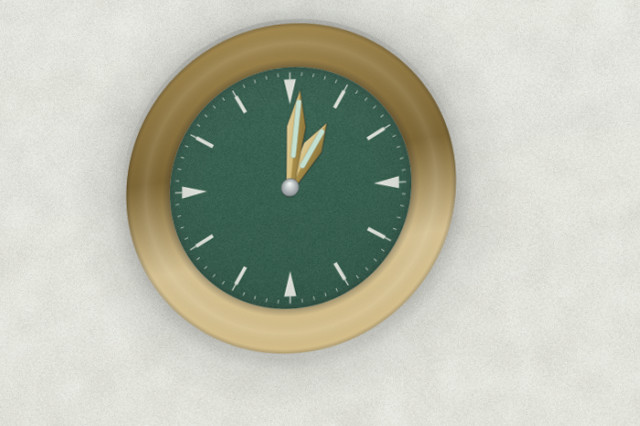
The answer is 1h01
